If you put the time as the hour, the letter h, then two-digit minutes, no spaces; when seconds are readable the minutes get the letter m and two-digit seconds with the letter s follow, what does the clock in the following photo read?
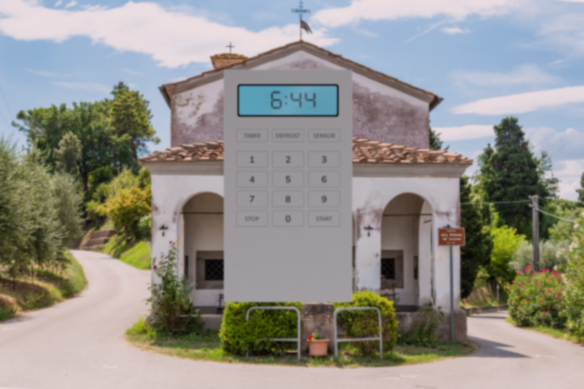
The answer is 6h44
